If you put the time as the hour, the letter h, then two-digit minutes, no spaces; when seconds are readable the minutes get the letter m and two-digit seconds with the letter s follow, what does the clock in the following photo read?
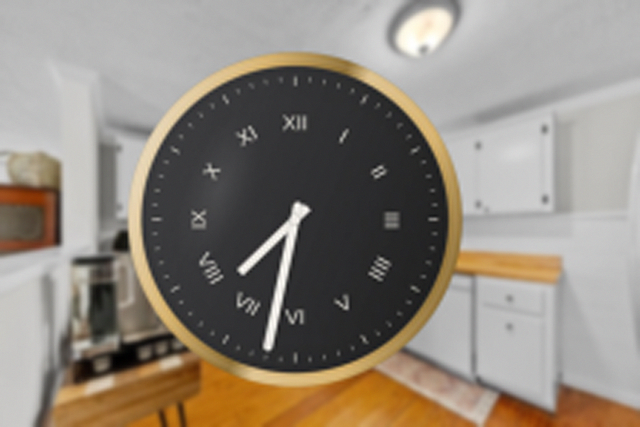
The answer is 7h32
